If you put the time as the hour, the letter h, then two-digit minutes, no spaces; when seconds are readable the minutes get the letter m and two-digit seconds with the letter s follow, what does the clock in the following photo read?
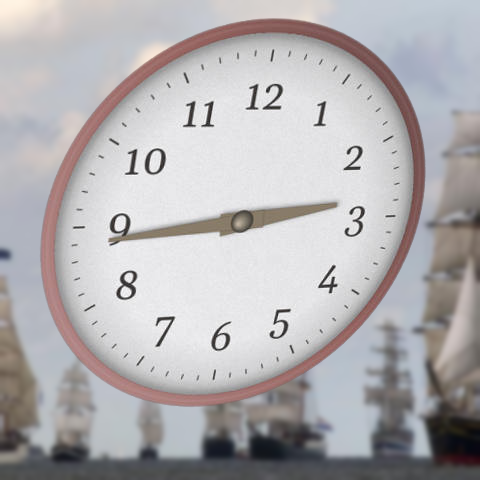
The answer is 2h44
